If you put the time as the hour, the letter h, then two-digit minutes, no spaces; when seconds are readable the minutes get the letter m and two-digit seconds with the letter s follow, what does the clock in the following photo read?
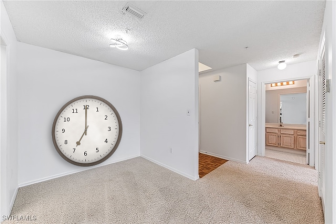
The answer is 7h00
